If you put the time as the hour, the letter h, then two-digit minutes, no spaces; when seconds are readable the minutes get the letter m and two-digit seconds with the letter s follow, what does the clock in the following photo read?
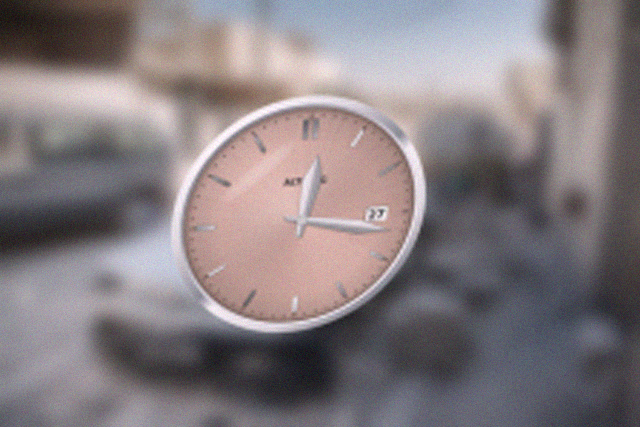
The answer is 12h17
